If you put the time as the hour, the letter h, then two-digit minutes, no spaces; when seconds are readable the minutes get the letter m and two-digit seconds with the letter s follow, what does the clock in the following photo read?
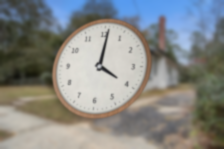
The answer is 4h01
